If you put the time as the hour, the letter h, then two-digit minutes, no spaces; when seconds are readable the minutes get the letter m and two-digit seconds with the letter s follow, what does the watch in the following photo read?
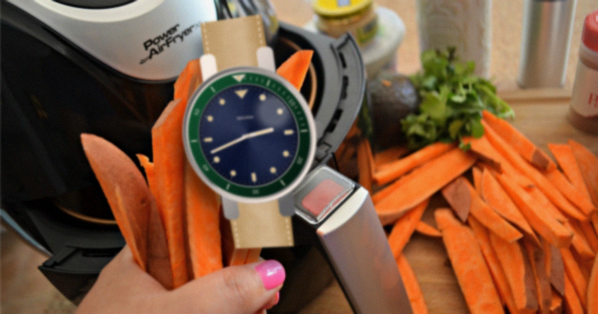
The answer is 2h42
